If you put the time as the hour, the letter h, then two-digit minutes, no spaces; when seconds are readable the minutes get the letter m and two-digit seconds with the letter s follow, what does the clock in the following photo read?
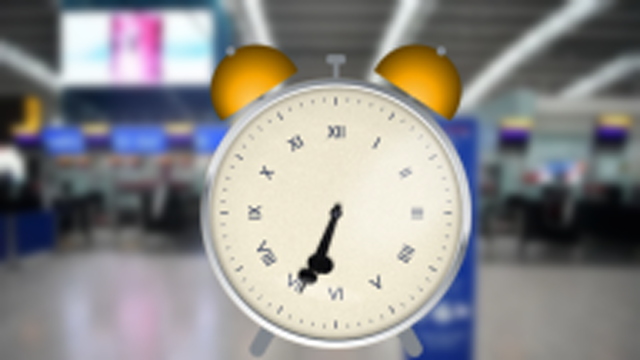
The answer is 6h34
